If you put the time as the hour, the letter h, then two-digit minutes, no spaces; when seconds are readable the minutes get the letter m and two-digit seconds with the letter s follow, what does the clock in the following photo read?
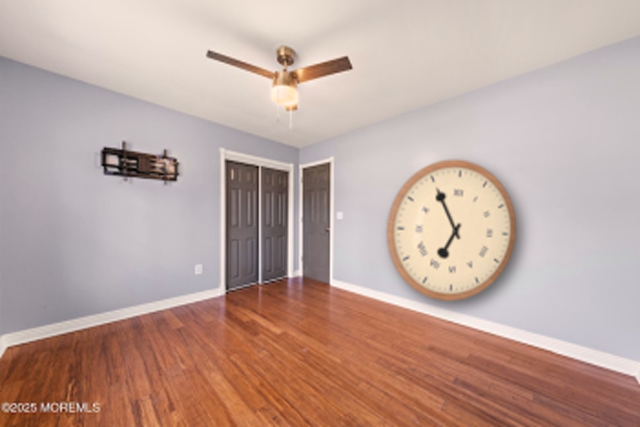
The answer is 6h55
